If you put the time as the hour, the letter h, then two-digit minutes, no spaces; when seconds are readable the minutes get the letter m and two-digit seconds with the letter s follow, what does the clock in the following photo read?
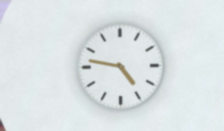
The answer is 4h47
